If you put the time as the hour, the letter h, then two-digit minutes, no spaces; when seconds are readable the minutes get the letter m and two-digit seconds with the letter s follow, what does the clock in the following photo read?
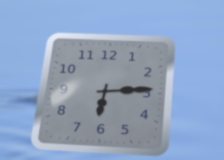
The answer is 6h14
